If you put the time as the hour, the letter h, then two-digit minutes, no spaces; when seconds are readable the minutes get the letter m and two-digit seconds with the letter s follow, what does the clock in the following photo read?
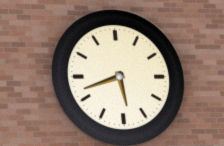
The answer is 5h42
